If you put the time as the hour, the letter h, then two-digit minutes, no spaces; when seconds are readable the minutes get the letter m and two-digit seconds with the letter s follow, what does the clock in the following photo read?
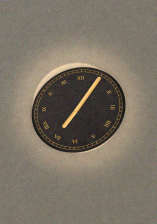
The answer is 7h05
